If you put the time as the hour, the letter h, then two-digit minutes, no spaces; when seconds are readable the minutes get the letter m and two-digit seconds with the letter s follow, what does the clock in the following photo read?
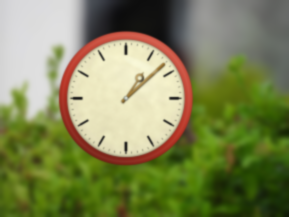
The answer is 1h08
